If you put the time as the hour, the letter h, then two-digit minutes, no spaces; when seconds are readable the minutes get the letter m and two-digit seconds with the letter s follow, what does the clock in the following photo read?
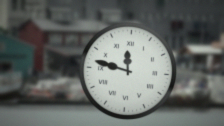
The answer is 11h47
